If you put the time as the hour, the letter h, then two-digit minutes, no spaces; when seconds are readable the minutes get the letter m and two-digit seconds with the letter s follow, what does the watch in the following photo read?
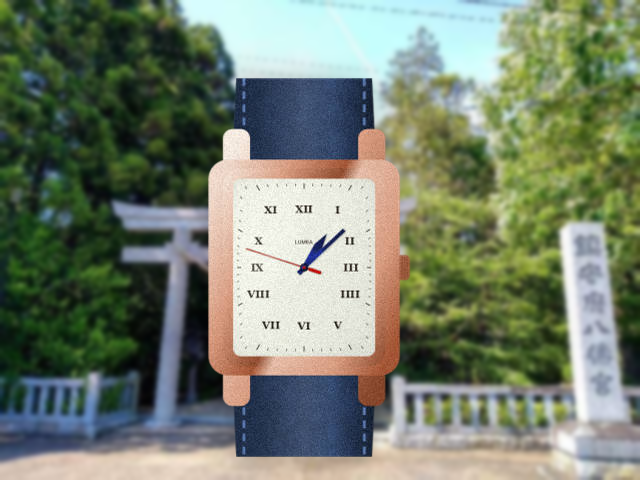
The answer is 1h07m48s
